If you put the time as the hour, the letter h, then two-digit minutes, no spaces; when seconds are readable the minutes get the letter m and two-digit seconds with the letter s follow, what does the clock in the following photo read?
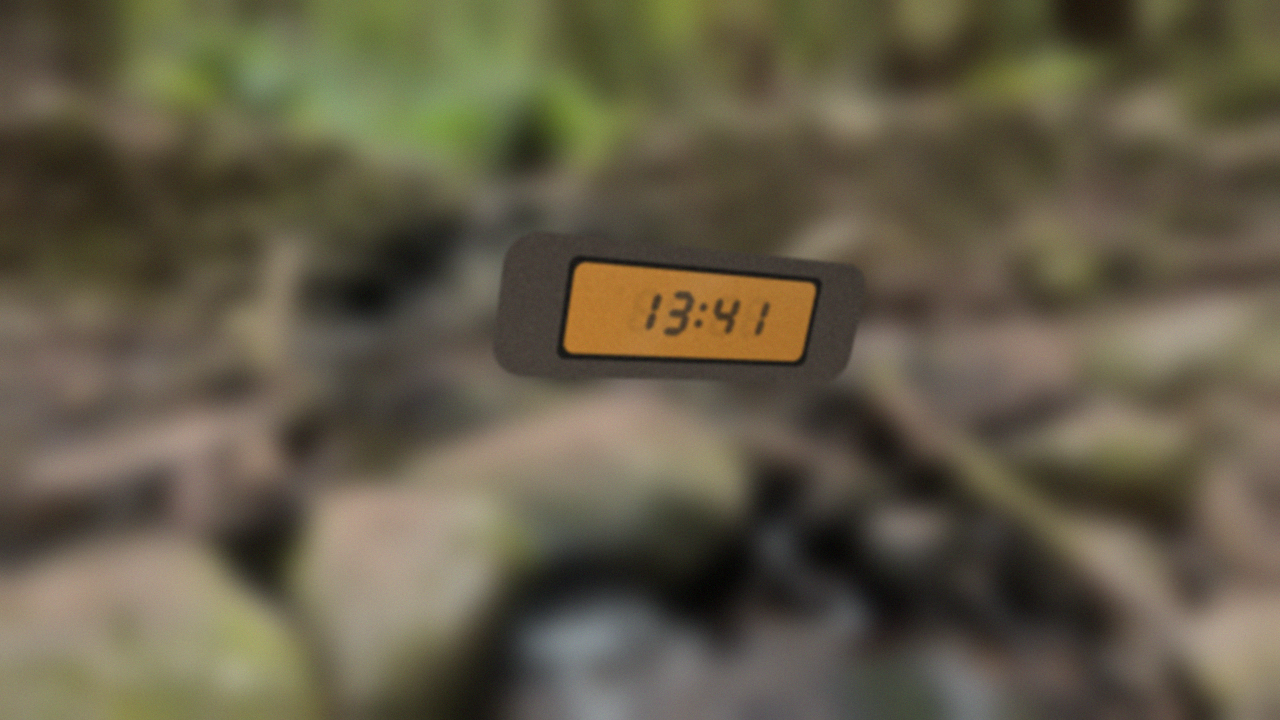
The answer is 13h41
